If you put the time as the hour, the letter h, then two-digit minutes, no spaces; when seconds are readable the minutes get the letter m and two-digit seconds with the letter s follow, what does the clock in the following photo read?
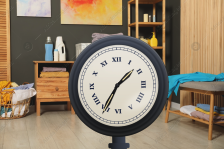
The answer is 1h35
